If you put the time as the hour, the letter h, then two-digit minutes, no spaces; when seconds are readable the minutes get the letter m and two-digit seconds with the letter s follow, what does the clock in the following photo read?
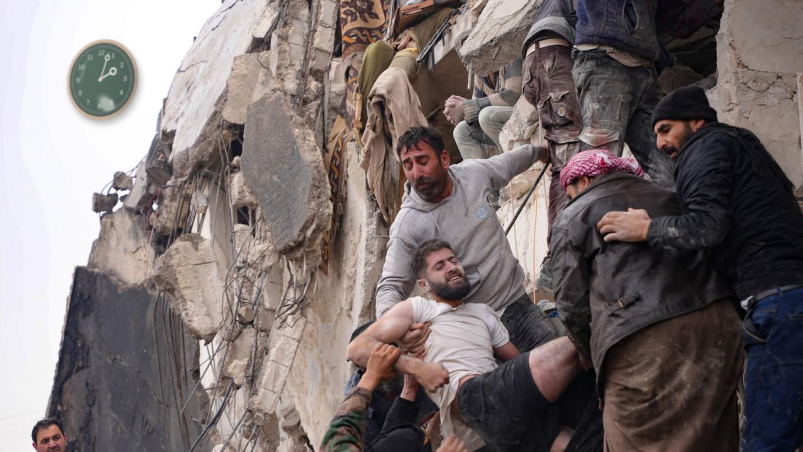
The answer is 2h03
